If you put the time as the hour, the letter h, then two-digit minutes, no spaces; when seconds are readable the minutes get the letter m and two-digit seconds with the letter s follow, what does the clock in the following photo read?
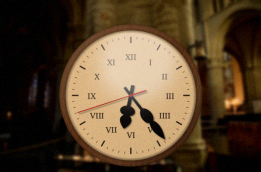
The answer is 6h23m42s
